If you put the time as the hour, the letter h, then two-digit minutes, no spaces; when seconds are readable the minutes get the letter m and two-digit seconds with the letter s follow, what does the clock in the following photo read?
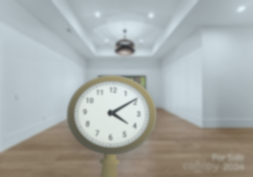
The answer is 4h09
